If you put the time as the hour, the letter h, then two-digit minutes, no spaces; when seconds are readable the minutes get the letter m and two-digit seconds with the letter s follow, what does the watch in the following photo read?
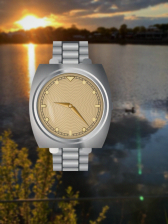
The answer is 9h23
